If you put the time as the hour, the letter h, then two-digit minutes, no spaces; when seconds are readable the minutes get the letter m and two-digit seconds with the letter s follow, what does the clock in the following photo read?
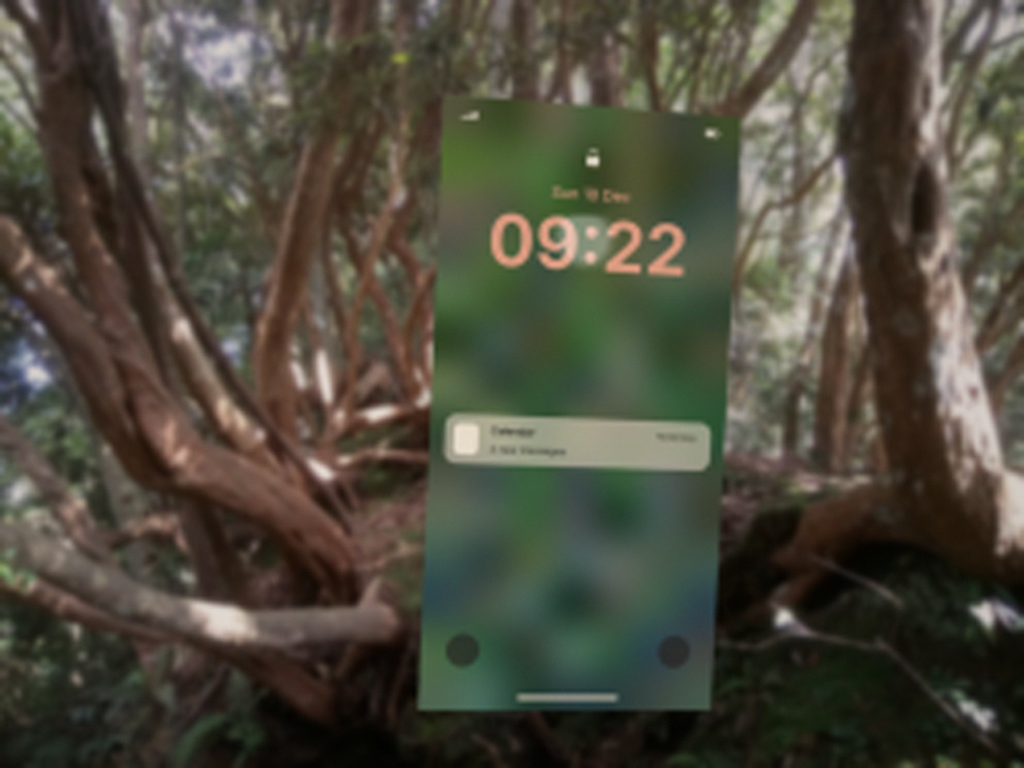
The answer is 9h22
